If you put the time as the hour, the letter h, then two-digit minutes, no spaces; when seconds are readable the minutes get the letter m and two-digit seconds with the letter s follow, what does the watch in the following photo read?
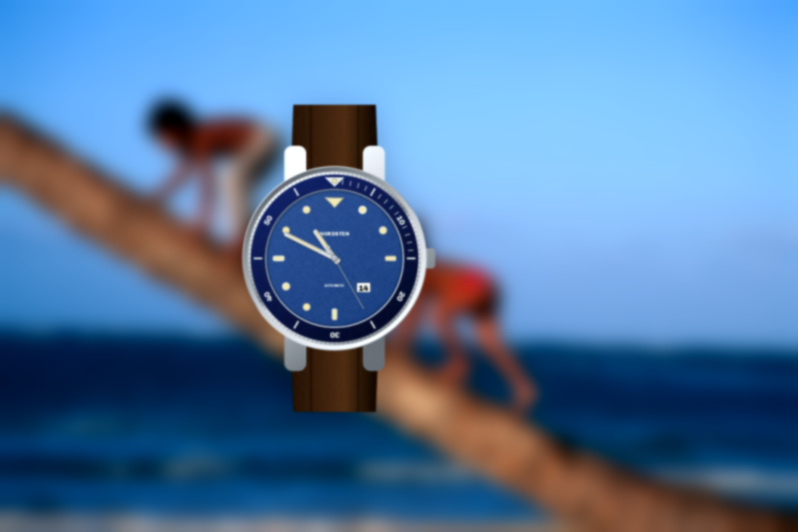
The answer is 10h49m25s
